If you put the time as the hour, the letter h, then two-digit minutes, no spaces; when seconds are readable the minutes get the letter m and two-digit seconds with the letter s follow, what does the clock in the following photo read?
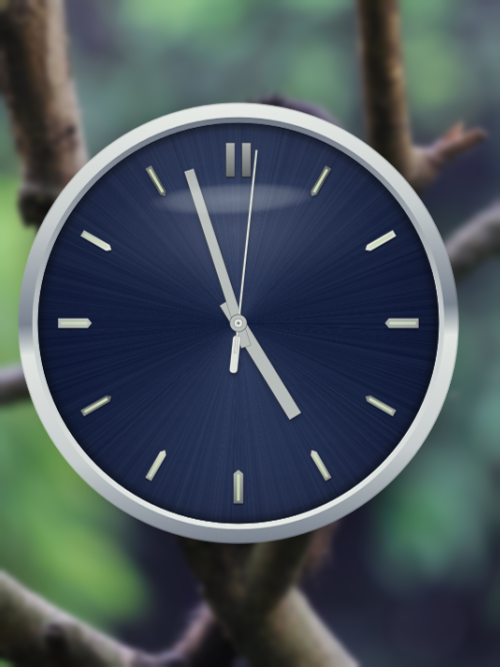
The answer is 4h57m01s
